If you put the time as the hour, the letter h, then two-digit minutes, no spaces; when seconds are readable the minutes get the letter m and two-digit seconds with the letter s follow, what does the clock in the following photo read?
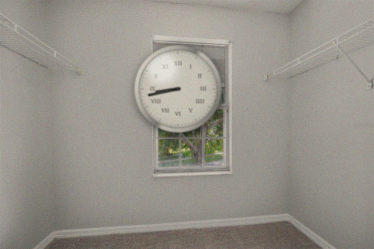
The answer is 8h43
